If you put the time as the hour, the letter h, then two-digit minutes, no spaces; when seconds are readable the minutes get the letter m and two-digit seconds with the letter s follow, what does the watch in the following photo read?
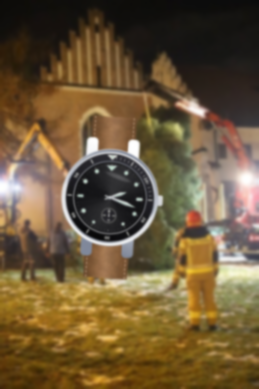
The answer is 2h18
